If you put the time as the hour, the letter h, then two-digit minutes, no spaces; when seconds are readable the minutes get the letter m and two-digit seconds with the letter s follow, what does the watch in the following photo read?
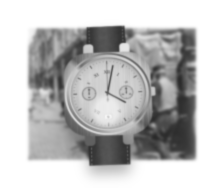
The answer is 4h02
